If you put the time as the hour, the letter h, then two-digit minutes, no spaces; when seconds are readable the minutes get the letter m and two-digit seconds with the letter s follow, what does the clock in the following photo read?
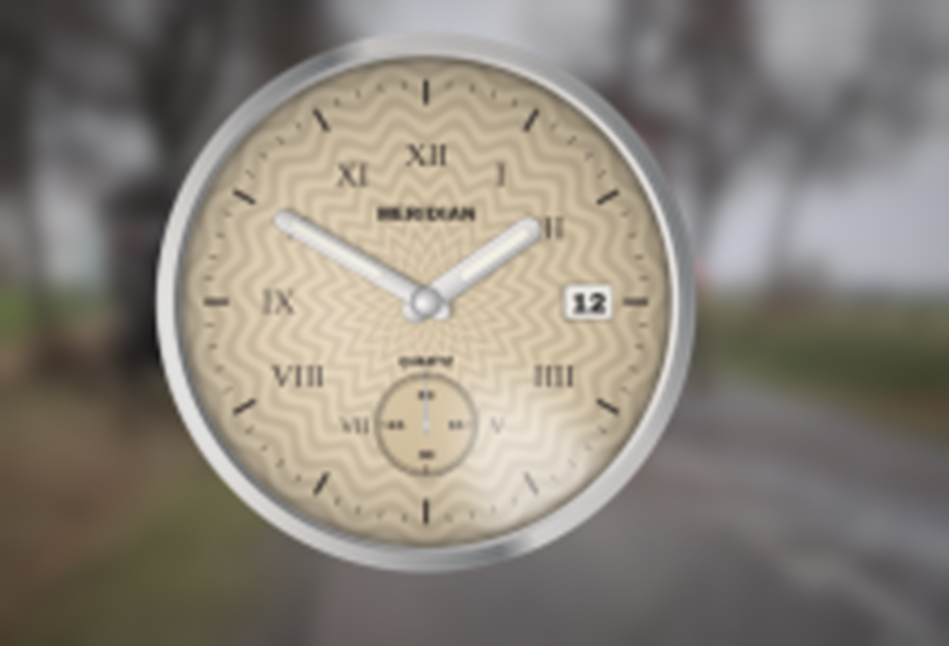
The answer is 1h50
